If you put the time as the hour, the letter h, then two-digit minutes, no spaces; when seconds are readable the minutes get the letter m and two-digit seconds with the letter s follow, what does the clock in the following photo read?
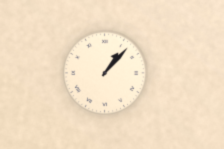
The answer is 1h07
